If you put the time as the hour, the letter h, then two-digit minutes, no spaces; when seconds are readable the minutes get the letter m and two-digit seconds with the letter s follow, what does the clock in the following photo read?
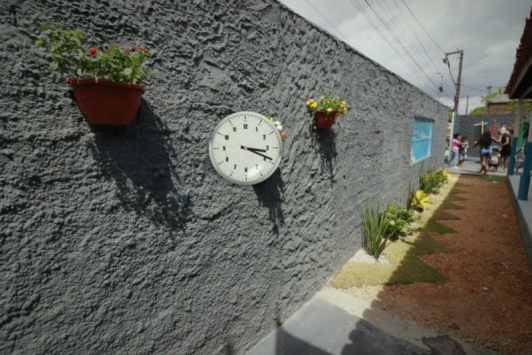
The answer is 3h19
